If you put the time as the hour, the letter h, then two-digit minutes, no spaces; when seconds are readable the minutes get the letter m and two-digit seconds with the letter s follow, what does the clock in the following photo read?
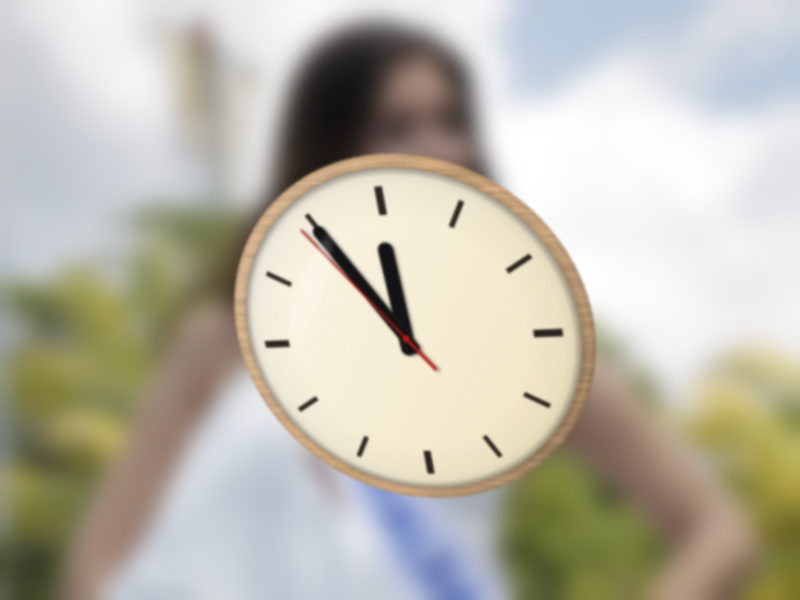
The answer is 11h54m54s
